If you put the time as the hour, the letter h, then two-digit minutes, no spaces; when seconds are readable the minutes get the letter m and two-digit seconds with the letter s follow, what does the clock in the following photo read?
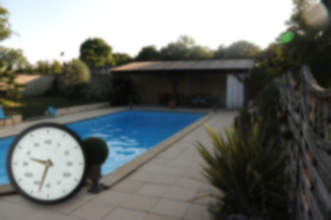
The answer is 9h33
